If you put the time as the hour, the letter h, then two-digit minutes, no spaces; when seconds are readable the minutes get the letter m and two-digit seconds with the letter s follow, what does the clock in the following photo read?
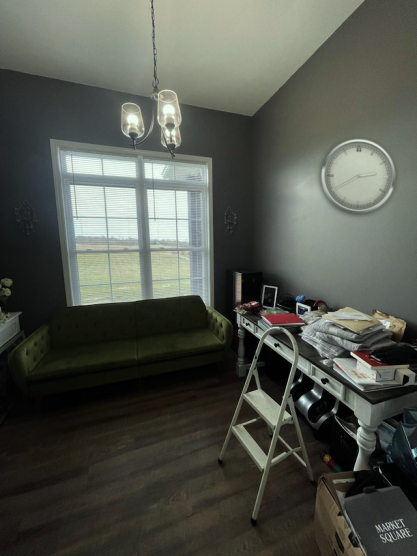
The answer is 2h40
